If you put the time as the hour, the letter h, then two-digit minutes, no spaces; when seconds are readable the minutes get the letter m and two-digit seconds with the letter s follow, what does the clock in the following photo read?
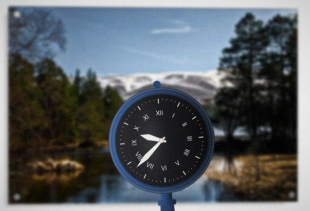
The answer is 9h38
